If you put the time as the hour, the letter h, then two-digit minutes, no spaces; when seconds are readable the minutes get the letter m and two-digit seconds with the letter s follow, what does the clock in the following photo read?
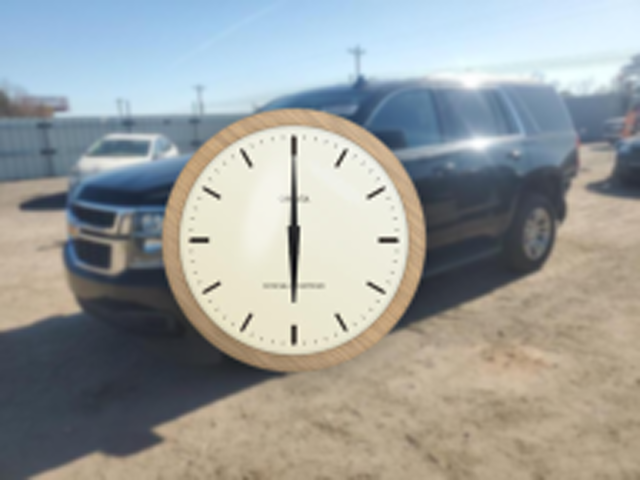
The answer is 6h00
